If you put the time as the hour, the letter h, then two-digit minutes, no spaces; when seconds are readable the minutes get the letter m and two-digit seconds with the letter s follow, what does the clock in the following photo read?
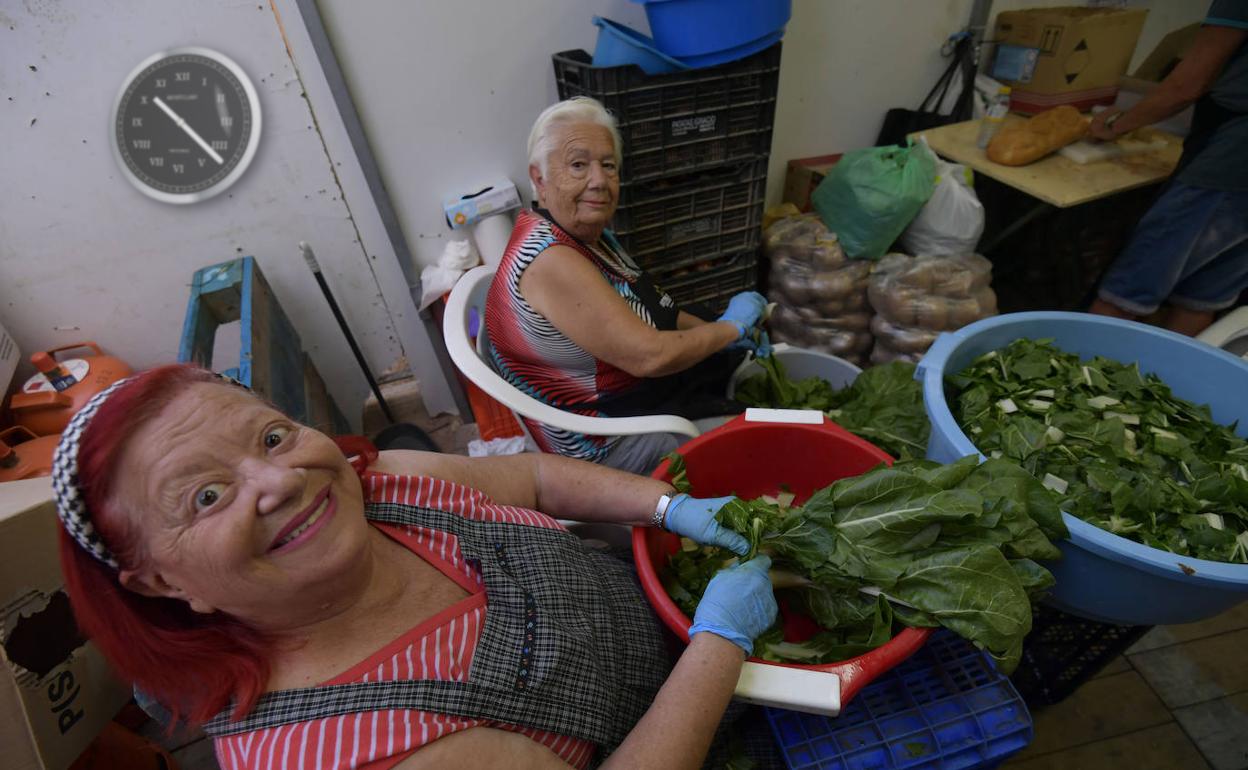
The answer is 10h22
